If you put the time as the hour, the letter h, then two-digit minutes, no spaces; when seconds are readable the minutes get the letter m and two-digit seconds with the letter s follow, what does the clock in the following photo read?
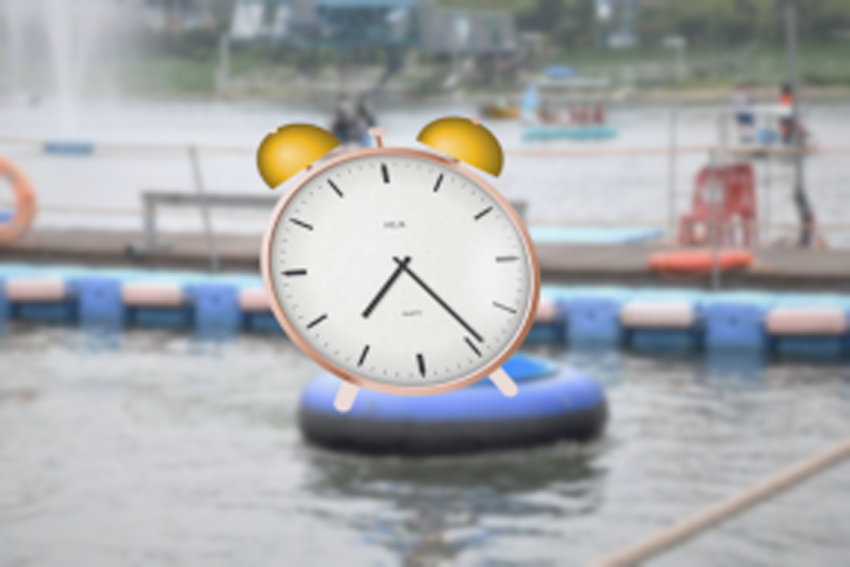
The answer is 7h24
